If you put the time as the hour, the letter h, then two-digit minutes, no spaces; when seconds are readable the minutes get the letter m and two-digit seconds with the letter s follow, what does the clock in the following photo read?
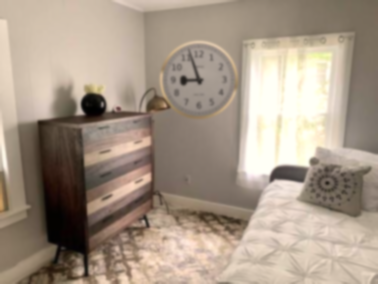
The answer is 8h57
